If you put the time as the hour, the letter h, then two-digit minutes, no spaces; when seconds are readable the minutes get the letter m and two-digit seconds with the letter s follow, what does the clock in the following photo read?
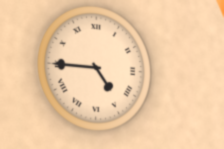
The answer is 4h45
